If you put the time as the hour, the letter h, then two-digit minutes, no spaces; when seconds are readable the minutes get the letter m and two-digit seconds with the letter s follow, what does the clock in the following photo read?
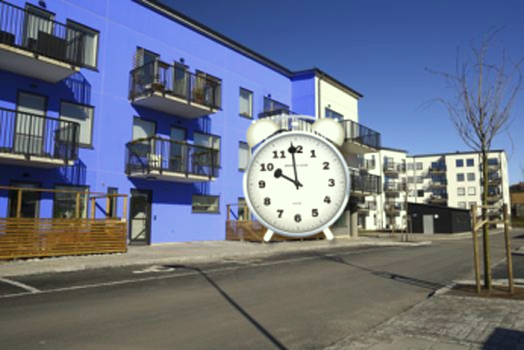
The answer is 9h59
